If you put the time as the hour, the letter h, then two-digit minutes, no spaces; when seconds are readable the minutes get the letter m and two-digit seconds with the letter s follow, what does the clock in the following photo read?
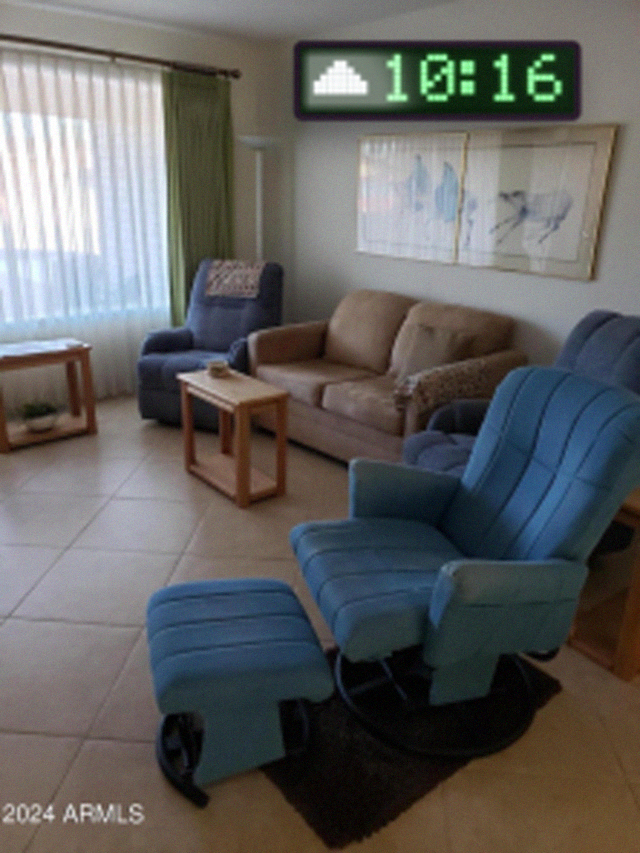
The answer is 10h16
